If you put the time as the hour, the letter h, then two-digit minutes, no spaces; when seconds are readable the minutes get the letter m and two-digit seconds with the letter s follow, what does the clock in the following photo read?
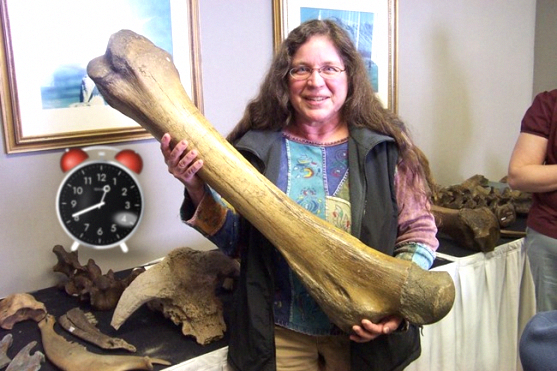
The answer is 12h41
